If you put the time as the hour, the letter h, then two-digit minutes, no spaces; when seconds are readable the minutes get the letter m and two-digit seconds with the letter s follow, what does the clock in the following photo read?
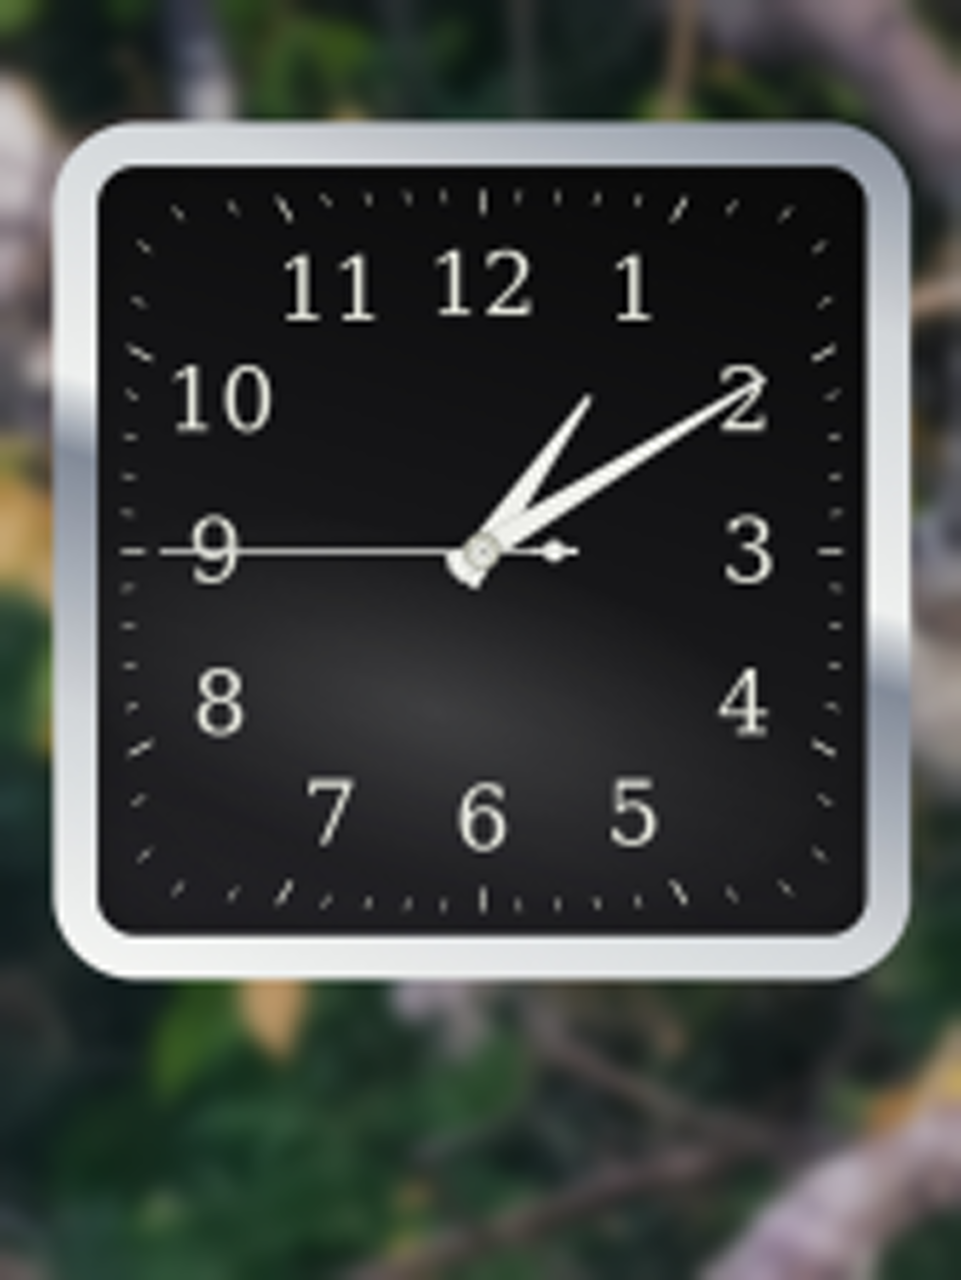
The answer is 1h09m45s
